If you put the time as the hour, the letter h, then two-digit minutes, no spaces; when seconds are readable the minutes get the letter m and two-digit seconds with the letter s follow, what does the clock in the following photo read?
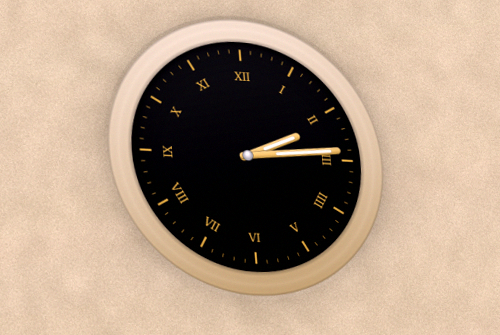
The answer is 2h14
